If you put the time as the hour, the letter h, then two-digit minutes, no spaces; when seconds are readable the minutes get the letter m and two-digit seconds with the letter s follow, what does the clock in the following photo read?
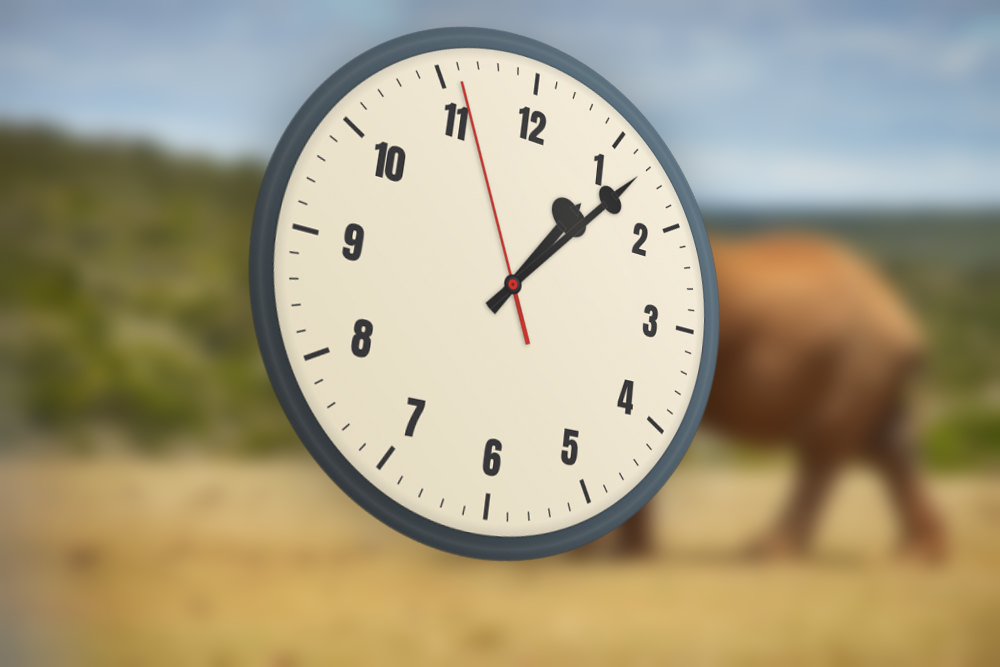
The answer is 1h06m56s
